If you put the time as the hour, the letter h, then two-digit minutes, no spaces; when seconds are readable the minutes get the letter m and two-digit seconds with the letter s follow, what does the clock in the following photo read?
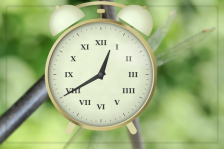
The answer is 12h40
